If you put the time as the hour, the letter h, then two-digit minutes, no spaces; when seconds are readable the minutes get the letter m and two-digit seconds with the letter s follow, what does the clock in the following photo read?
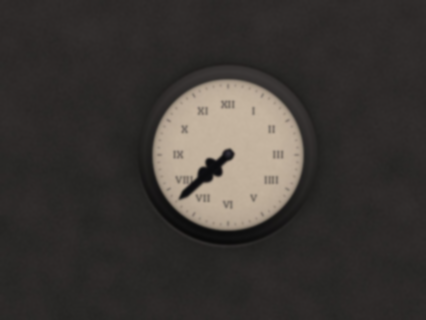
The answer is 7h38
